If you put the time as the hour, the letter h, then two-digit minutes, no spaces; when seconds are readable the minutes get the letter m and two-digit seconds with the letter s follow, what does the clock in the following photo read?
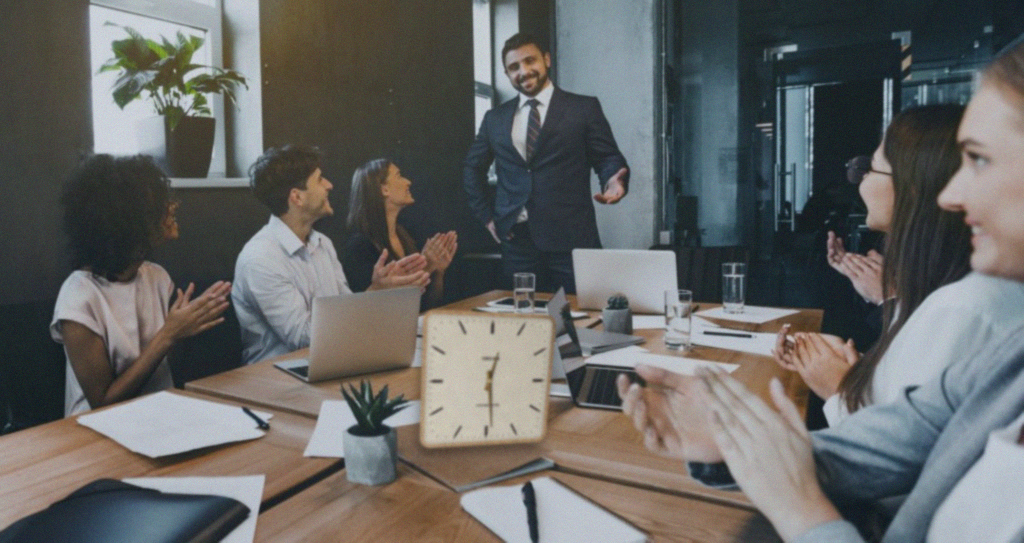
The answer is 12h29
